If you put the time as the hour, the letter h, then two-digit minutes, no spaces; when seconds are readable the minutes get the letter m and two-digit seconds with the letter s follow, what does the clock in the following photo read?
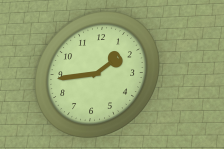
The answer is 1h44
